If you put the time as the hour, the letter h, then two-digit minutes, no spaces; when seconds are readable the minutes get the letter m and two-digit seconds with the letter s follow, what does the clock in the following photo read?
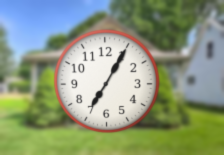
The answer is 7h05
